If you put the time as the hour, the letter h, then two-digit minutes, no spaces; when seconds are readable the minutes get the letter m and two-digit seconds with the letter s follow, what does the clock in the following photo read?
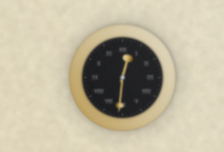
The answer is 12h31
